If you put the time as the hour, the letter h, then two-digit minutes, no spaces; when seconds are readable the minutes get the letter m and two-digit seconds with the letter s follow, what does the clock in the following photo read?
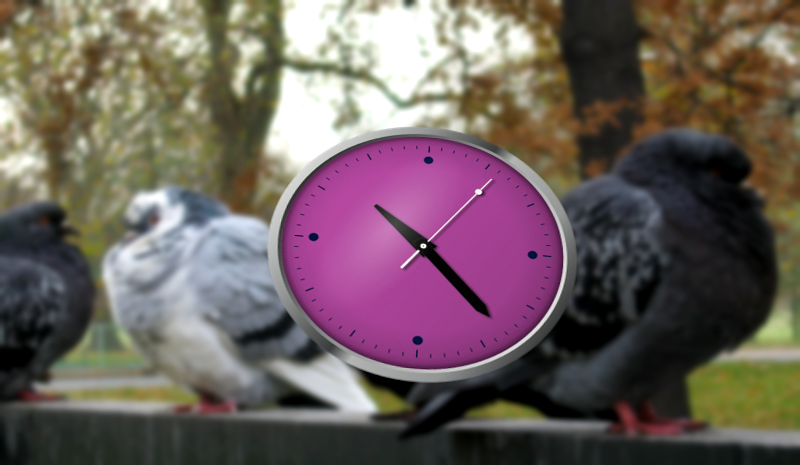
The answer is 10h23m06s
